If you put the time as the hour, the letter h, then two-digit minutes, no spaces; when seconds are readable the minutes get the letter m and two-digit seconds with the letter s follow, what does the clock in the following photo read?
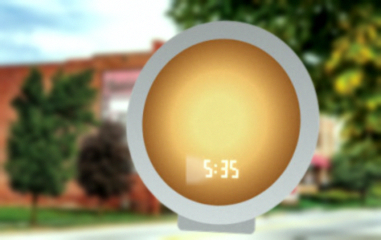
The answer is 5h35
